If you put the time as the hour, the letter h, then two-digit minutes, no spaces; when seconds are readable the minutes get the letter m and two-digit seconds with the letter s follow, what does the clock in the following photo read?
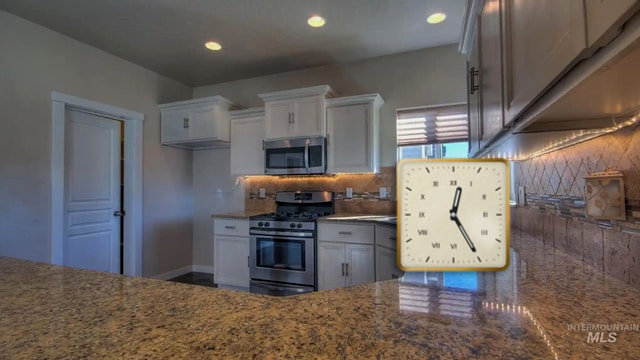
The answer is 12h25
